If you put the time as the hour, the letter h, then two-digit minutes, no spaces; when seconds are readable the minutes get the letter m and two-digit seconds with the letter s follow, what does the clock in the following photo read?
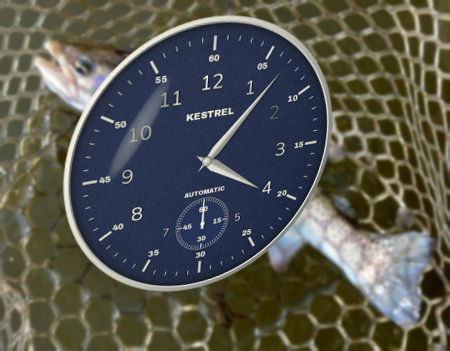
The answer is 4h07
